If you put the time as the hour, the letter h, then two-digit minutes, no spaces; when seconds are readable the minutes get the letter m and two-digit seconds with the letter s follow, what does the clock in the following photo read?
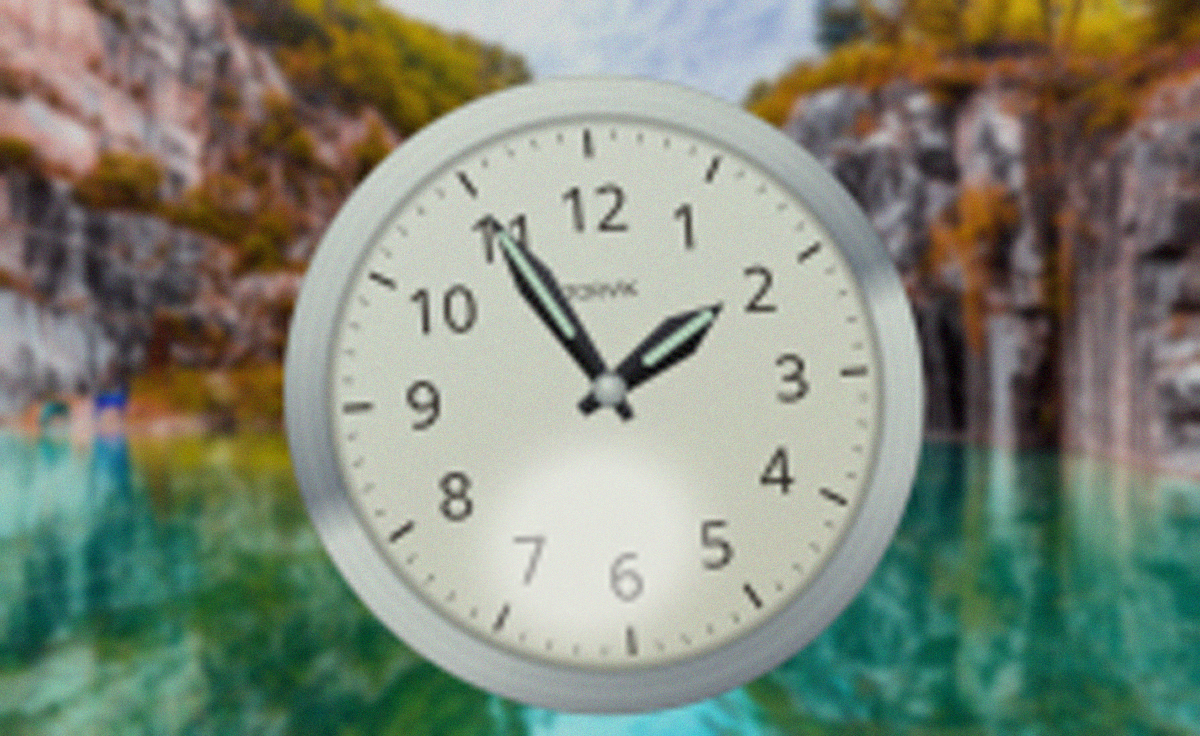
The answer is 1h55
